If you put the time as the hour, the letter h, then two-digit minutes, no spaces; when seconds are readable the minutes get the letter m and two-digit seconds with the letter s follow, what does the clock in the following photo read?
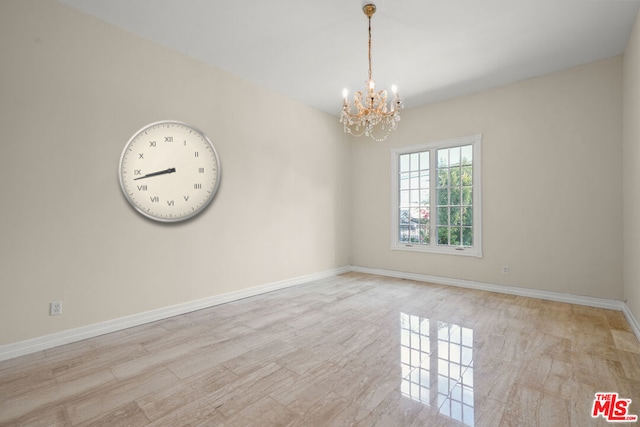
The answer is 8h43
